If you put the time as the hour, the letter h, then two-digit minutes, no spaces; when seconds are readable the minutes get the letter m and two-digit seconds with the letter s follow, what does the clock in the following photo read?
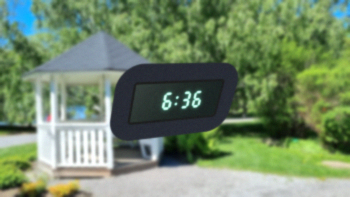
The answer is 6h36
